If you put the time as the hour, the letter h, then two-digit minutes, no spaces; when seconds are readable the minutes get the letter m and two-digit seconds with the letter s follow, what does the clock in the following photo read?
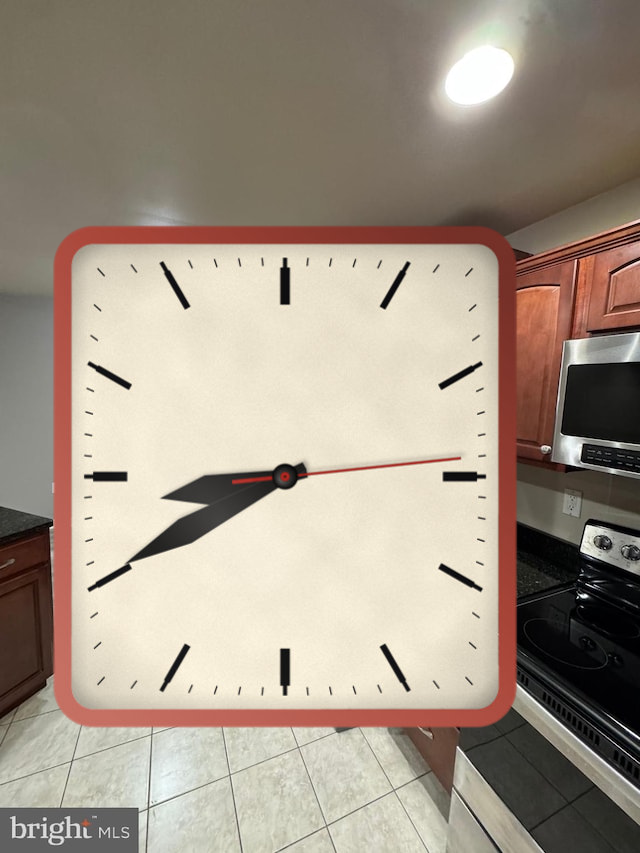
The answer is 8h40m14s
